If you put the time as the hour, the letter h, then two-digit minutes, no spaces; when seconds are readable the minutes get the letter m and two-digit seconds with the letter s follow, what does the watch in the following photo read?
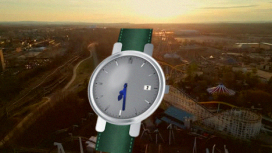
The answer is 6h29
